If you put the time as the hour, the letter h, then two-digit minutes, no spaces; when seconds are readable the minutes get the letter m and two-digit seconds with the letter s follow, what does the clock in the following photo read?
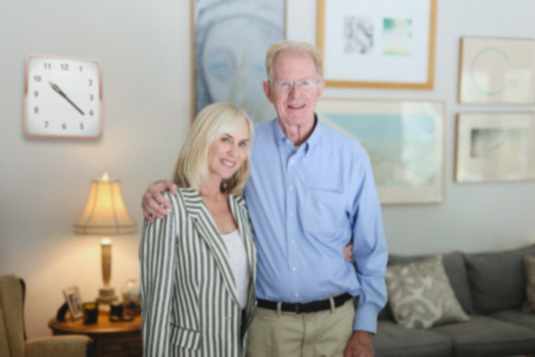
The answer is 10h22
